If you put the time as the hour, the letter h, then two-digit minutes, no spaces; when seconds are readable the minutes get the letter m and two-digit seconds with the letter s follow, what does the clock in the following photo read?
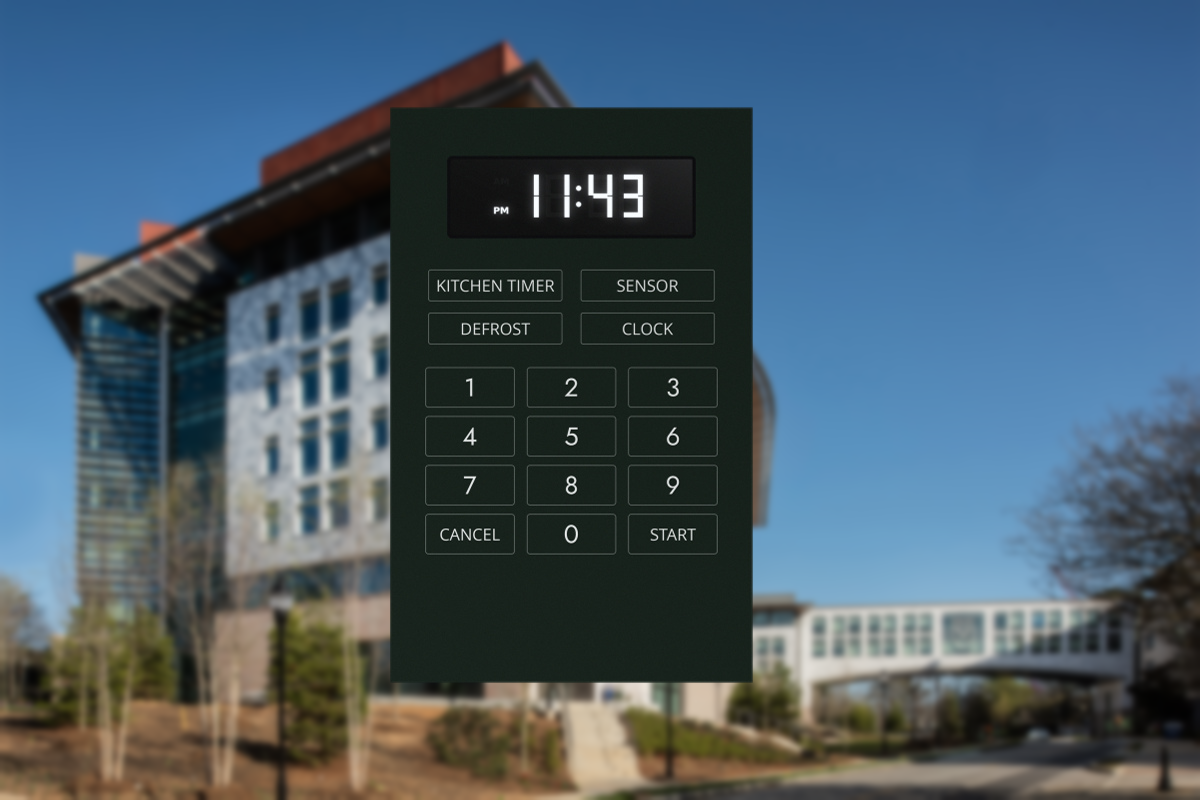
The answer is 11h43
